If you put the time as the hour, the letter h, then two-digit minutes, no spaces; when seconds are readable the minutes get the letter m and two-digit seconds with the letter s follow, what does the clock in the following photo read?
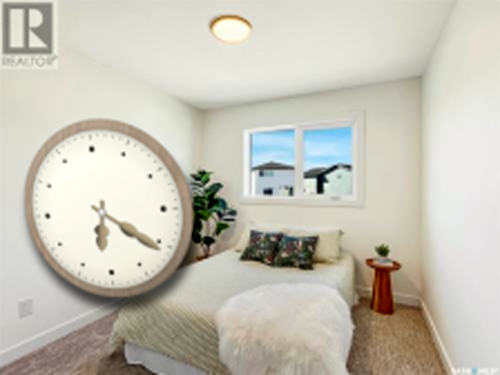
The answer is 6h21
